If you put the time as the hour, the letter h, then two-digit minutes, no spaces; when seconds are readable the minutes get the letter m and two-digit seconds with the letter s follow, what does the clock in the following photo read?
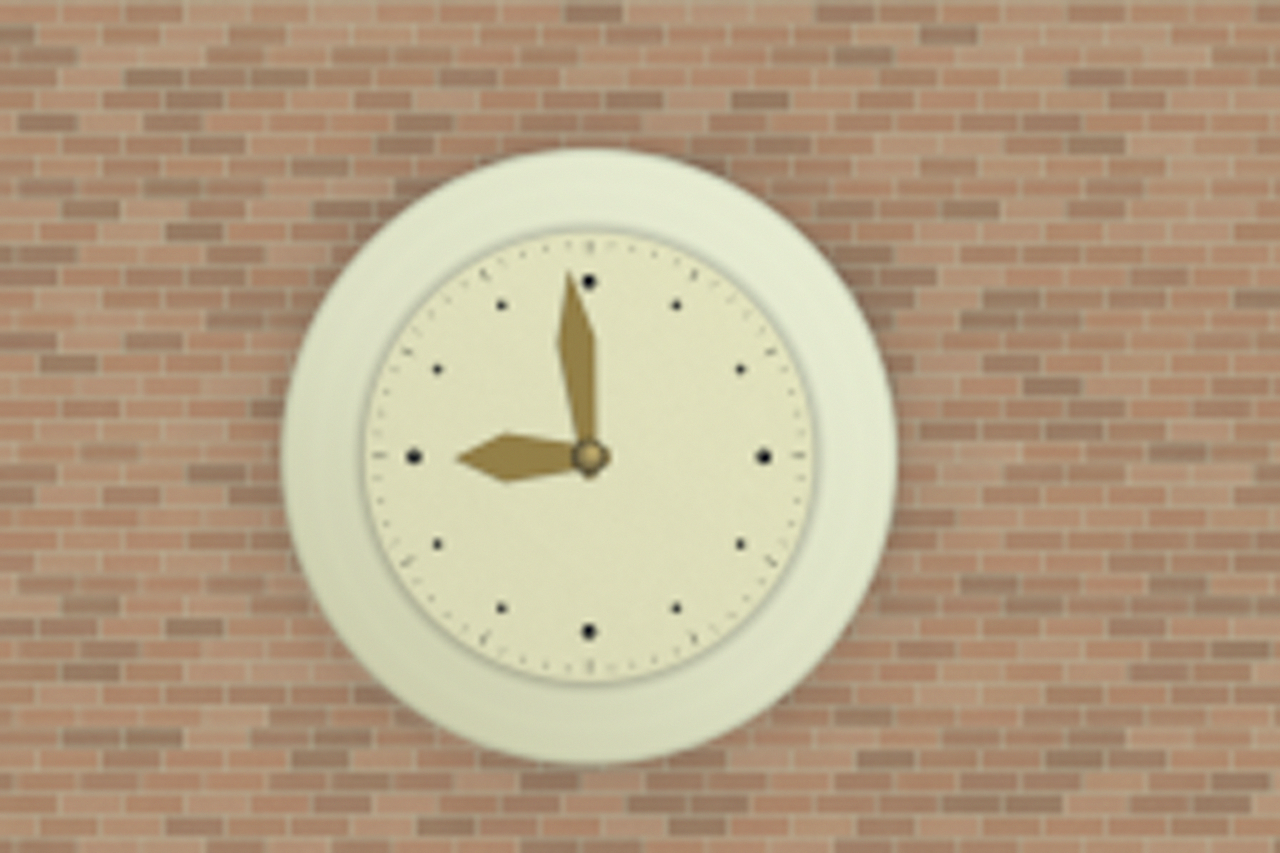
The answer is 8h59
